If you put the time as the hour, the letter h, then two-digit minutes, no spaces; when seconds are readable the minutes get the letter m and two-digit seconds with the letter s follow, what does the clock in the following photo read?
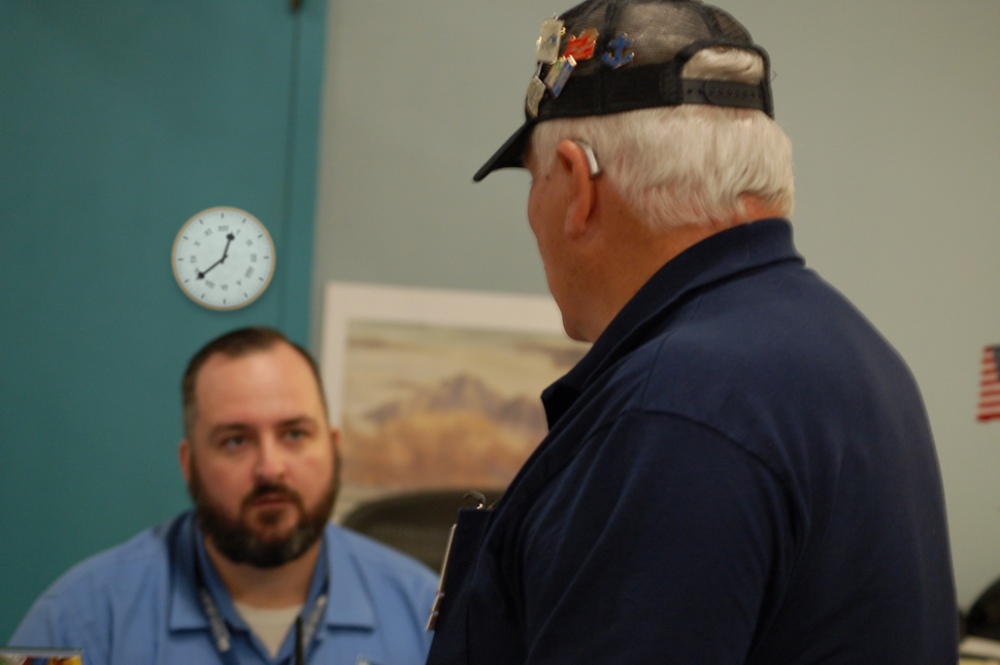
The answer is 12h39
